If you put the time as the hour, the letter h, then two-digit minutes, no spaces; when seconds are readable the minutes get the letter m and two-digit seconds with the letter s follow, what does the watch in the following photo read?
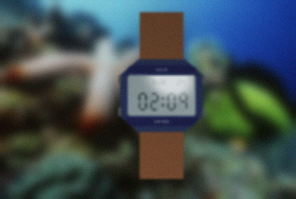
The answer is 2h09
